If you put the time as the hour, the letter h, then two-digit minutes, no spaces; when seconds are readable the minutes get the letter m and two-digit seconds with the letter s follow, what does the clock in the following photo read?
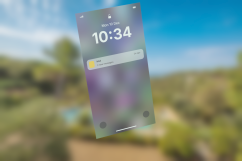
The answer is 10h34
